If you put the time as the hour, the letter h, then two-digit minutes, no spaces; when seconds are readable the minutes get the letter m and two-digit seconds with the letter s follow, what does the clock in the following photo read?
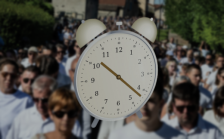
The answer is 10h22
